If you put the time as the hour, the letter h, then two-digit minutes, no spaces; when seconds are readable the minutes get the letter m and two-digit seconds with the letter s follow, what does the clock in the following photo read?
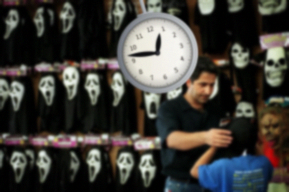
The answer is 12h47
